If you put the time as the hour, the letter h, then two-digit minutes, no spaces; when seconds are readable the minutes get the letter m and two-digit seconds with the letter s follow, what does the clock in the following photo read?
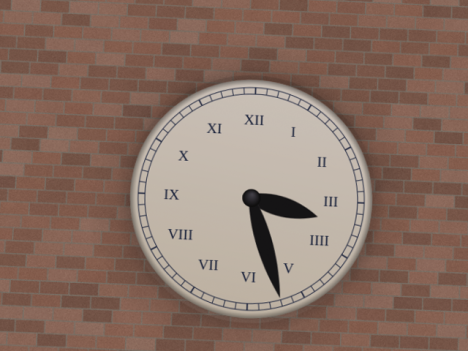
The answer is 3h27
